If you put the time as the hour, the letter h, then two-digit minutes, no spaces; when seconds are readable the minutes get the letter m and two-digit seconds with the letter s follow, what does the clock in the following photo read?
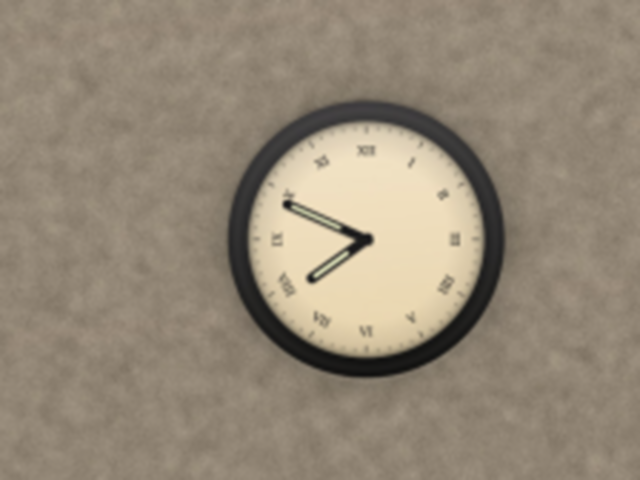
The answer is 7h49
